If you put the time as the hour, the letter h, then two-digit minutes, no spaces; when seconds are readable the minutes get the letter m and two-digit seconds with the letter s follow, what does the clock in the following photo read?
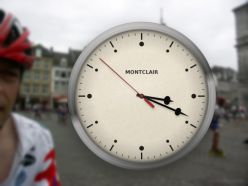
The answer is 3h18m52s
